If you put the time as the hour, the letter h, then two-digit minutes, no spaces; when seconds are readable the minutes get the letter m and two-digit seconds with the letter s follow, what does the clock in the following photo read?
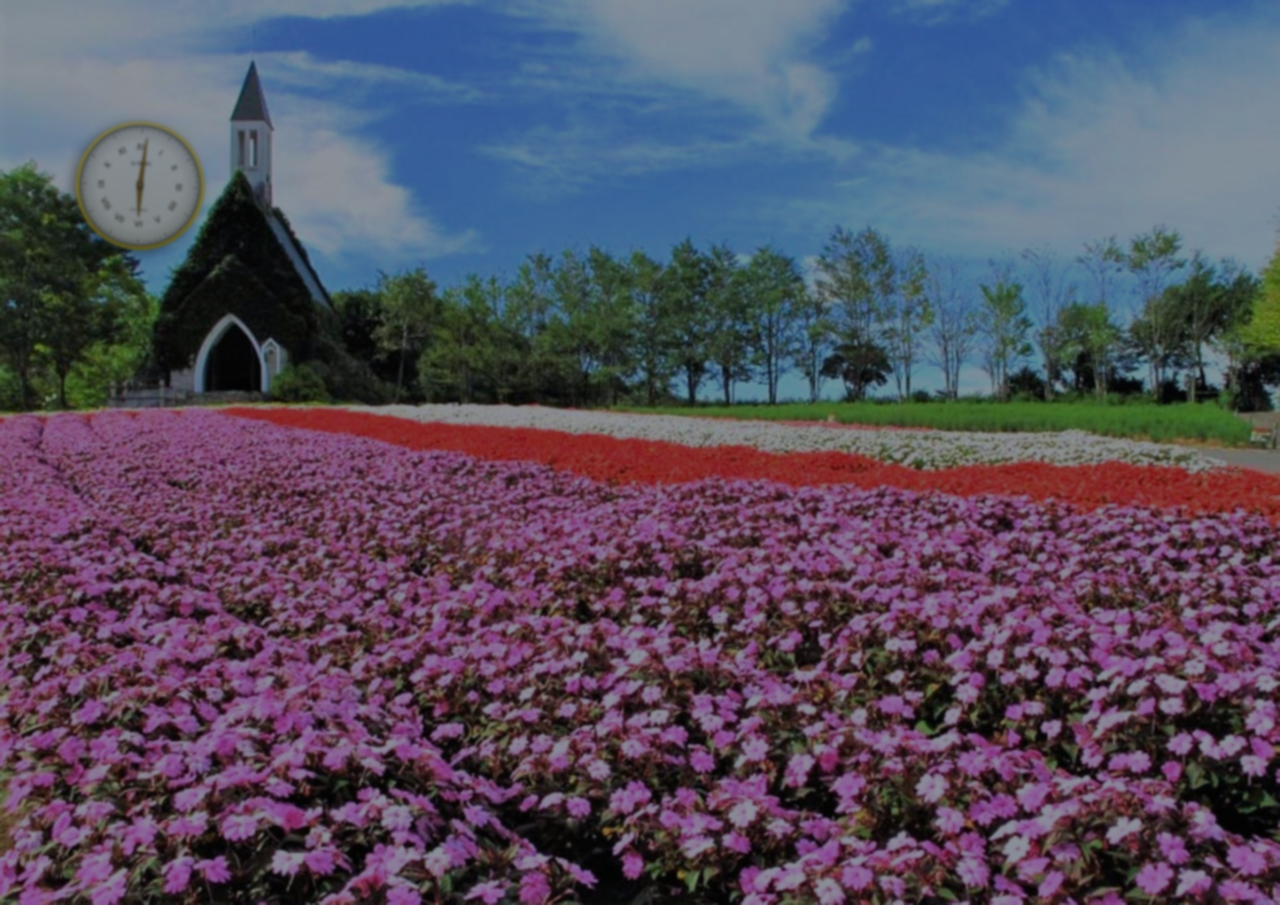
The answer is 6h01
